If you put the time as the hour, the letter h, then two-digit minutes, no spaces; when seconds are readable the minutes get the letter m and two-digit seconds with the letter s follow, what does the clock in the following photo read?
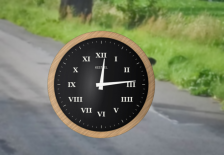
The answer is 12h14
